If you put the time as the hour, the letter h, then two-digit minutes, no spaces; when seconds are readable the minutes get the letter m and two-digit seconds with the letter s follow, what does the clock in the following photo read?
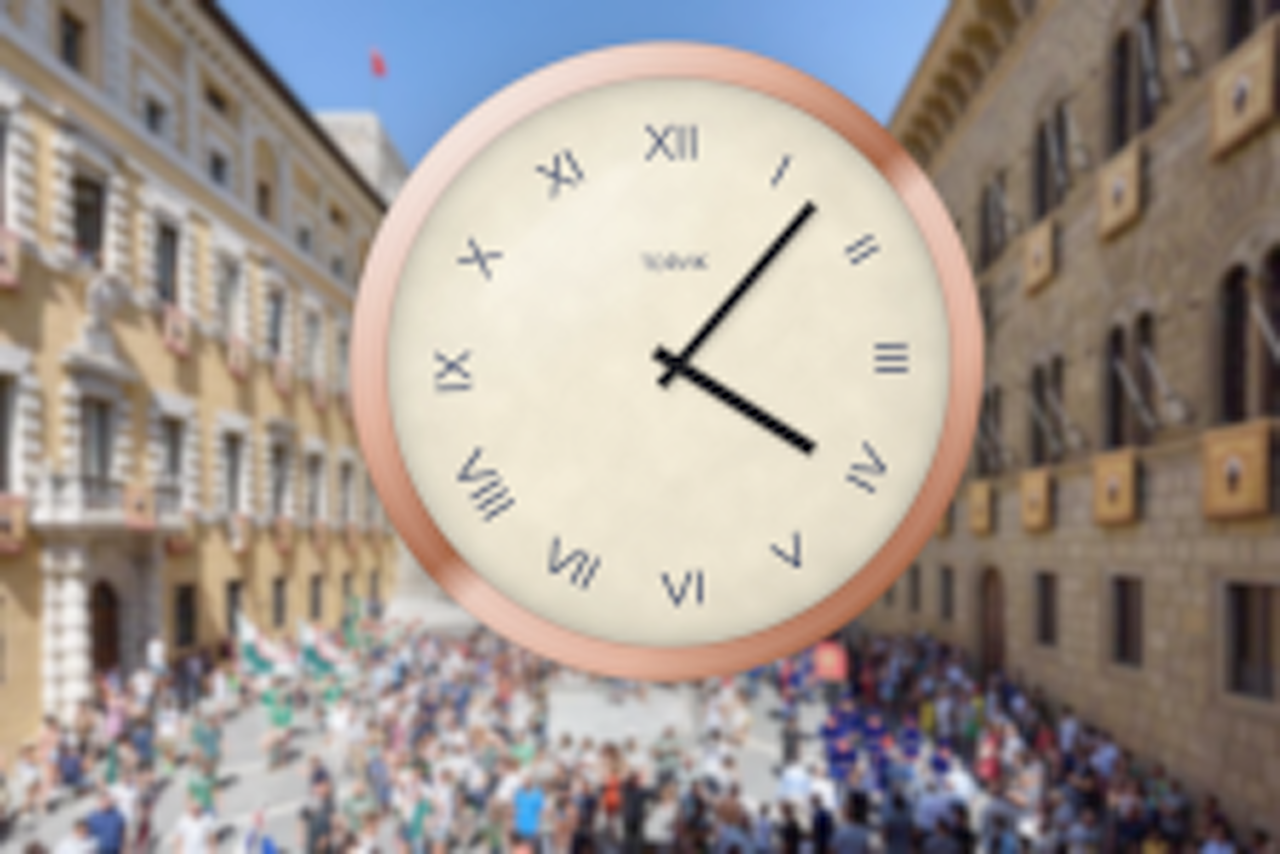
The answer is 4h07
